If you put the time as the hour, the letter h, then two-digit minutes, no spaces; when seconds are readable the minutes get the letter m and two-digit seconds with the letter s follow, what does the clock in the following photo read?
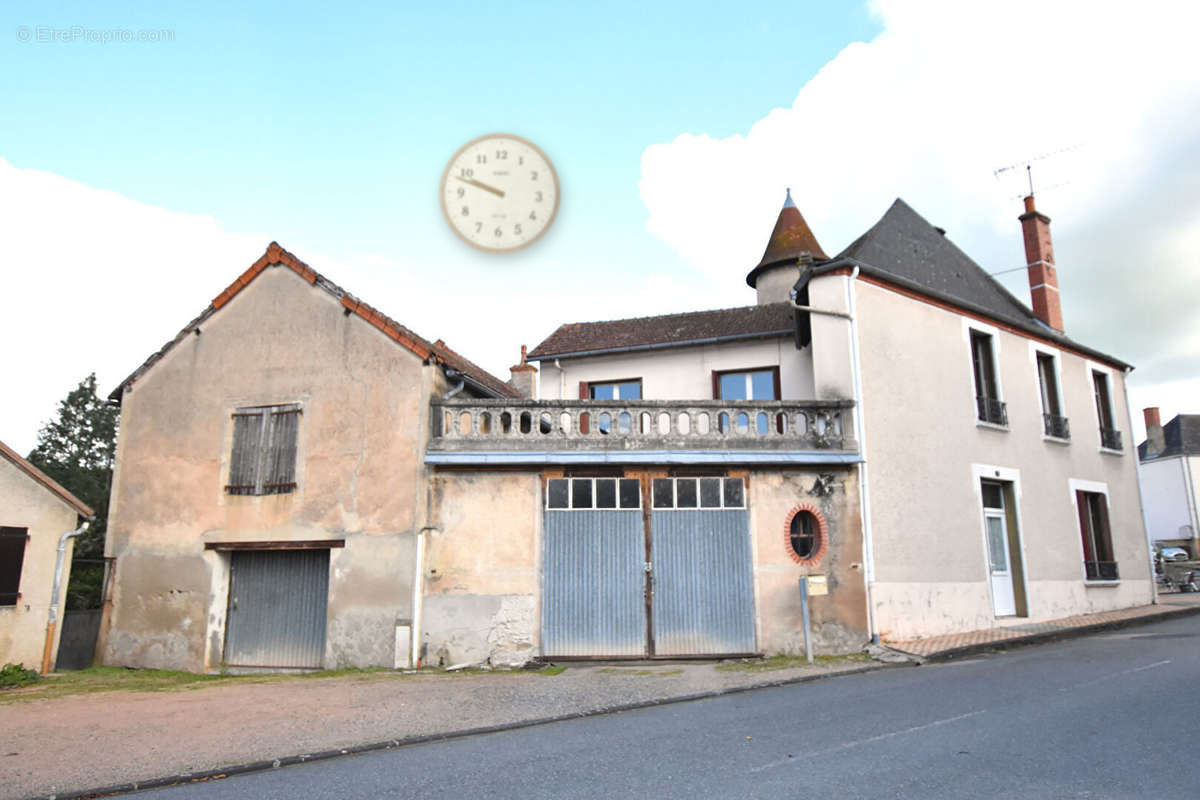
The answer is 9h48
